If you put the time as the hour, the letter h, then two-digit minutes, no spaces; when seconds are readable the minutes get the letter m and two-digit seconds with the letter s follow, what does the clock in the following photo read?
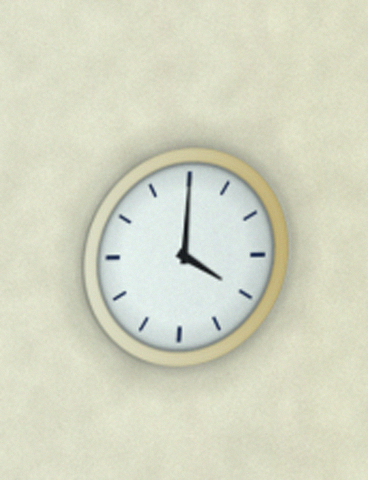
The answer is 4h00
